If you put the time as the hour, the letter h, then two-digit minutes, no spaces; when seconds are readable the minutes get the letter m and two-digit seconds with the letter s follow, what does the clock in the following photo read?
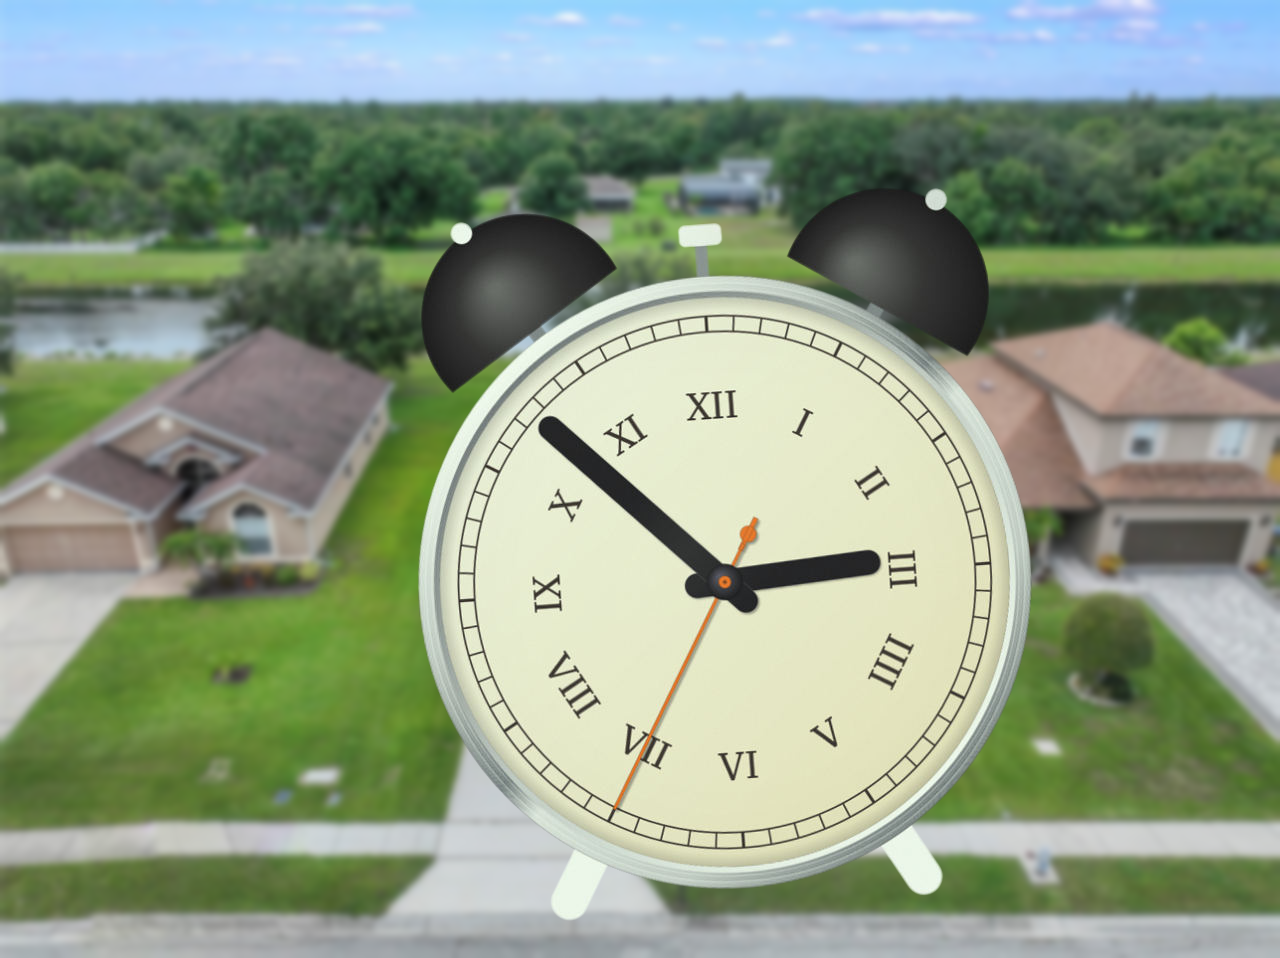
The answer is 2h52m35s
